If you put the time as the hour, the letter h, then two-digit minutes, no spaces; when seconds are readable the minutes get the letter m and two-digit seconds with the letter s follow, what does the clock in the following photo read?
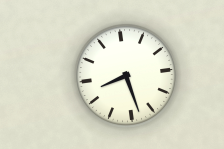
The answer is 8h28
